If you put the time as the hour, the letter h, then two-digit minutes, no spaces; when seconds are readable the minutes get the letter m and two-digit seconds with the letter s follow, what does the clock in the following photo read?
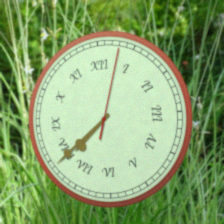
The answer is 7h39m03s
